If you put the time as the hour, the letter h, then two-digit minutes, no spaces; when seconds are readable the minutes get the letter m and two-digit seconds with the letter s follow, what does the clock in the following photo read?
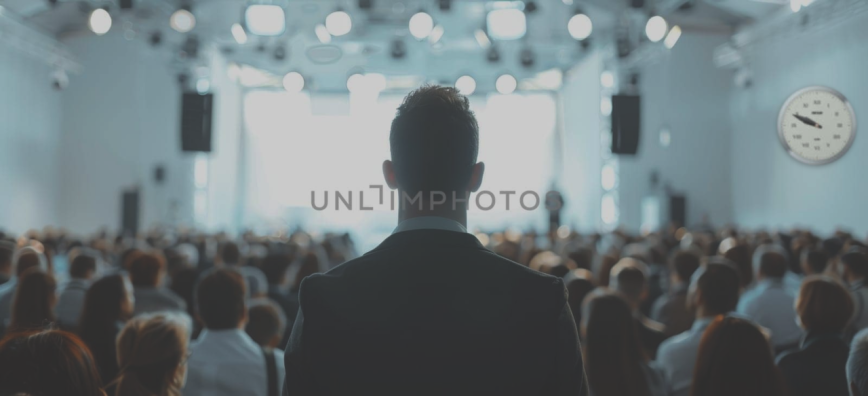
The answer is 9h49
